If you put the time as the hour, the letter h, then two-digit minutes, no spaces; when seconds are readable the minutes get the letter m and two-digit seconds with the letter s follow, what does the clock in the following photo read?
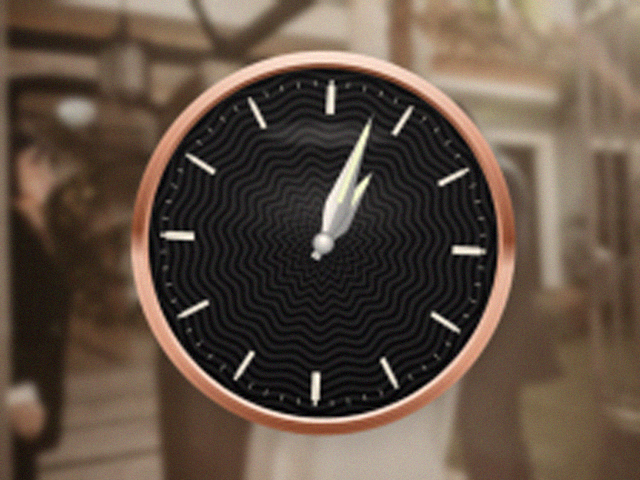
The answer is 1h03
